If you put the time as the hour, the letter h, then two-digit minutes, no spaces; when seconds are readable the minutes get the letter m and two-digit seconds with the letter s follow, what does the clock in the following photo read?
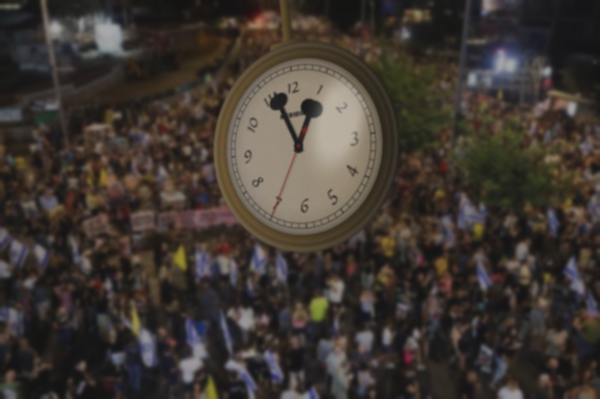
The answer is 12h56m35s
